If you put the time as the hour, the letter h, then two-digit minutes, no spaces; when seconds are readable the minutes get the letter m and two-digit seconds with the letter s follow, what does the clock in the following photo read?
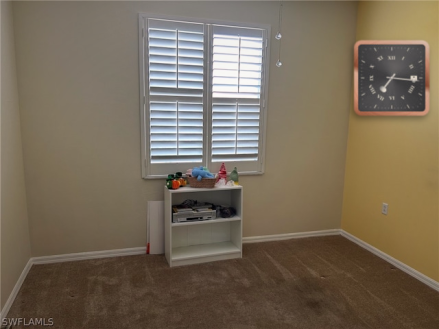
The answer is 7h16
